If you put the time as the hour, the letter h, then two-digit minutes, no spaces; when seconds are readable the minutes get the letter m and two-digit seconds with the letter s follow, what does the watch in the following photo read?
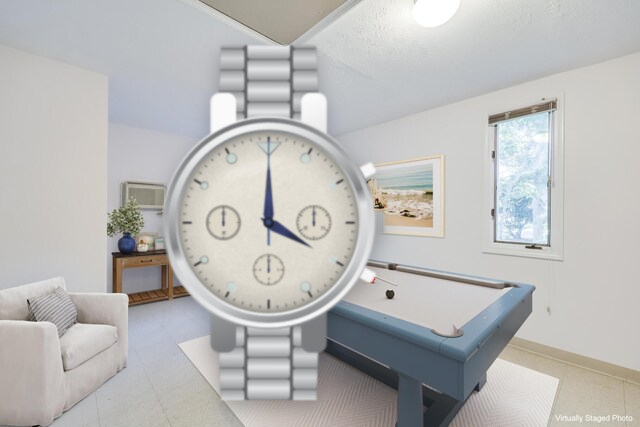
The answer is 4h00
